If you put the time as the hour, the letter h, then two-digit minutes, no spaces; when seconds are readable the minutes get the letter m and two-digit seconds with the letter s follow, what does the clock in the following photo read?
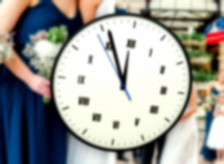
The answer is 11h55m54s
